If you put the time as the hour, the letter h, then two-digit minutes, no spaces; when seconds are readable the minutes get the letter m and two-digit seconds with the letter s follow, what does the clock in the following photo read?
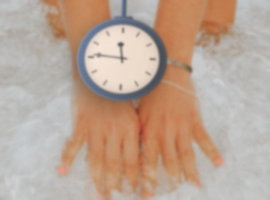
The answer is 11h46
